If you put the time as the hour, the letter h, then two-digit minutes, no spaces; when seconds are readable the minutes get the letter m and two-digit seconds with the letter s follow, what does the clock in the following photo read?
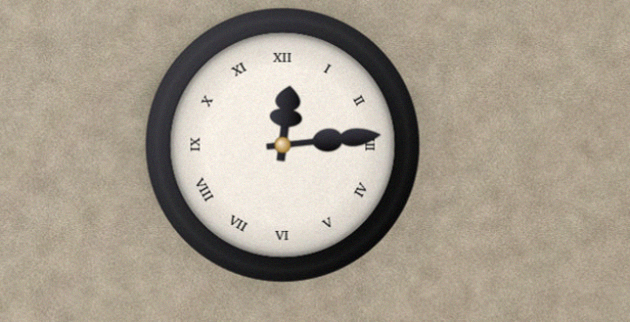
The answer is 12h14
